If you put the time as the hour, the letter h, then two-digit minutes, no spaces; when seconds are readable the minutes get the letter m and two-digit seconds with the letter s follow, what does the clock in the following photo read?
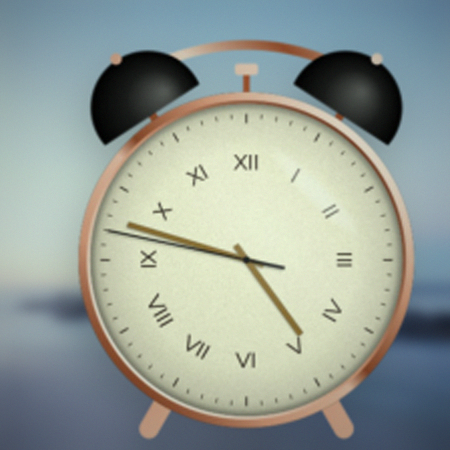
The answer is 4h47m47s
